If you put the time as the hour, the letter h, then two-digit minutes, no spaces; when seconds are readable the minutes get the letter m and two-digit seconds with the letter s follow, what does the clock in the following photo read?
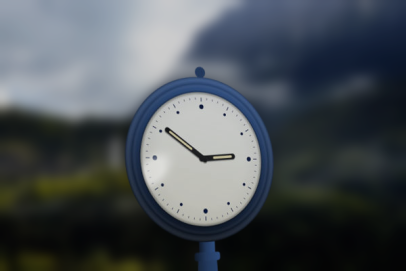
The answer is 2h51
